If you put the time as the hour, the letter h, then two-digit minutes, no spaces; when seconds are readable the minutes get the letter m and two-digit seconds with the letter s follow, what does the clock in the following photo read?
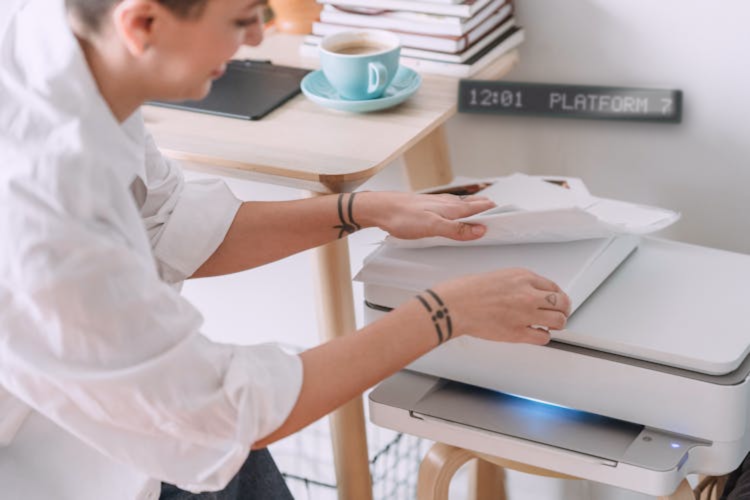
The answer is 12h01
